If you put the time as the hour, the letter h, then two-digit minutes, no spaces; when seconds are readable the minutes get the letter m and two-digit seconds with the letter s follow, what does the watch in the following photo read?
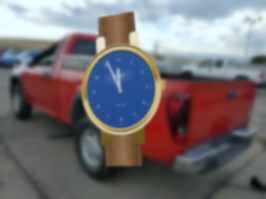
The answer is 11h56
